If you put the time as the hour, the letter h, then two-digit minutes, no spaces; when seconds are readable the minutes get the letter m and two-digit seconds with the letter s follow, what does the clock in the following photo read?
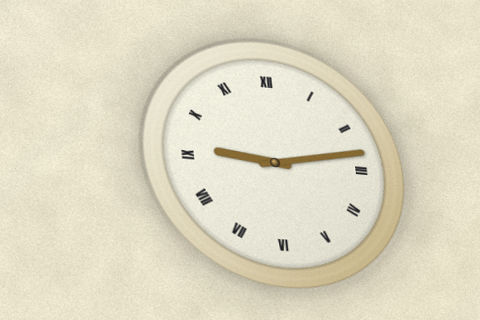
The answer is 9h13
